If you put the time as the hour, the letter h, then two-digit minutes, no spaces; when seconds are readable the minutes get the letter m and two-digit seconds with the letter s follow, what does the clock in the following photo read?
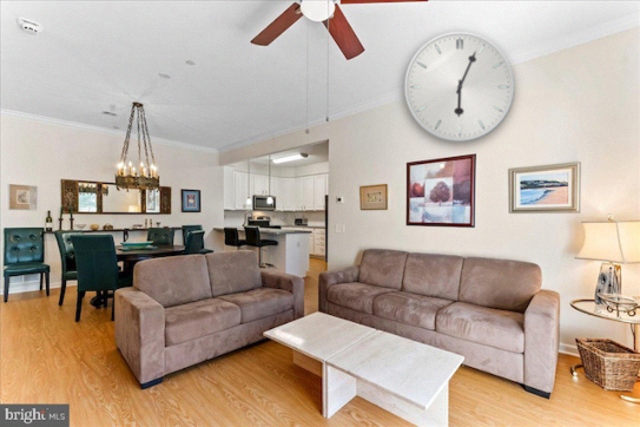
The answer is 6h04
